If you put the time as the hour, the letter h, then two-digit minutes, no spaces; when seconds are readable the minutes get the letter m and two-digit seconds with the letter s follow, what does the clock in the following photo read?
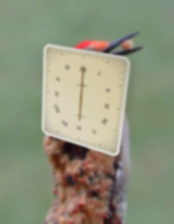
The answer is 6h00
